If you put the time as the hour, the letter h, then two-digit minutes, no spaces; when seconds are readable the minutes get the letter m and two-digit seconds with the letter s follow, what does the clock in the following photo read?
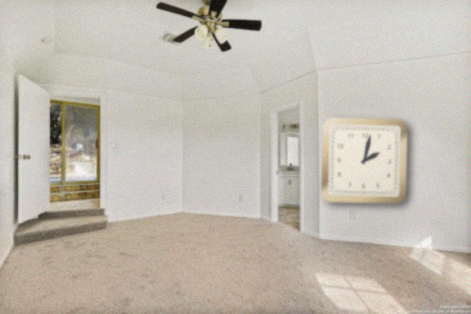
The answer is 2h02
